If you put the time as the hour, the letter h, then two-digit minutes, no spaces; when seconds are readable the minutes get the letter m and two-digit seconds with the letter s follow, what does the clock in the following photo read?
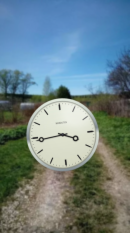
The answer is 3h44
